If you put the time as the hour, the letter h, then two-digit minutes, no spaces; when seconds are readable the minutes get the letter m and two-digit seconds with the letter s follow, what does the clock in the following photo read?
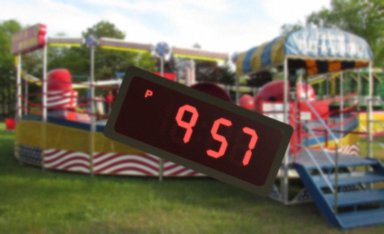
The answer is 9h57
